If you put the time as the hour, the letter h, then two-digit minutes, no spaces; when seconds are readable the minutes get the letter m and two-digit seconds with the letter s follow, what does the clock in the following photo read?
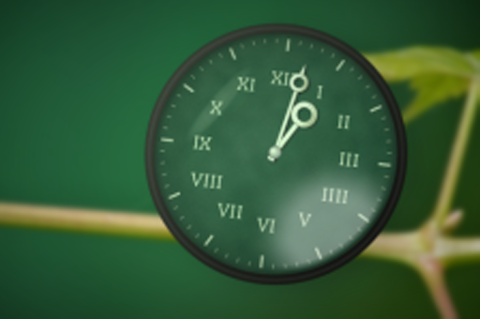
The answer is 1h02
